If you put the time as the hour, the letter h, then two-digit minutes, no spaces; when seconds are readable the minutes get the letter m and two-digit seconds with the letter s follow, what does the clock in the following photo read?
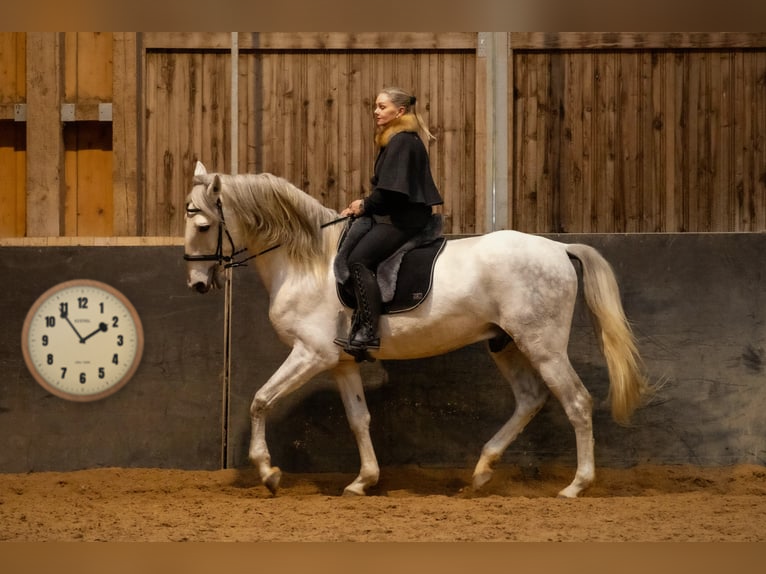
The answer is 1h54
